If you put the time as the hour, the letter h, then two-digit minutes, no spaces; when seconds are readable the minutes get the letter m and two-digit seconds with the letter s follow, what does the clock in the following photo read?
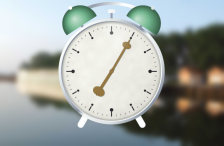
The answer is 7h05
